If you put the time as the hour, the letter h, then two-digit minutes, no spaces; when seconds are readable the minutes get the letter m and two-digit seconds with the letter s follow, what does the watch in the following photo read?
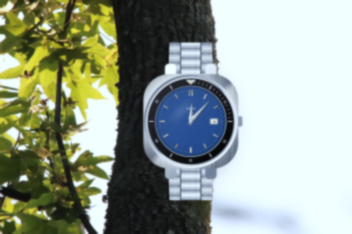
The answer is 12h07
